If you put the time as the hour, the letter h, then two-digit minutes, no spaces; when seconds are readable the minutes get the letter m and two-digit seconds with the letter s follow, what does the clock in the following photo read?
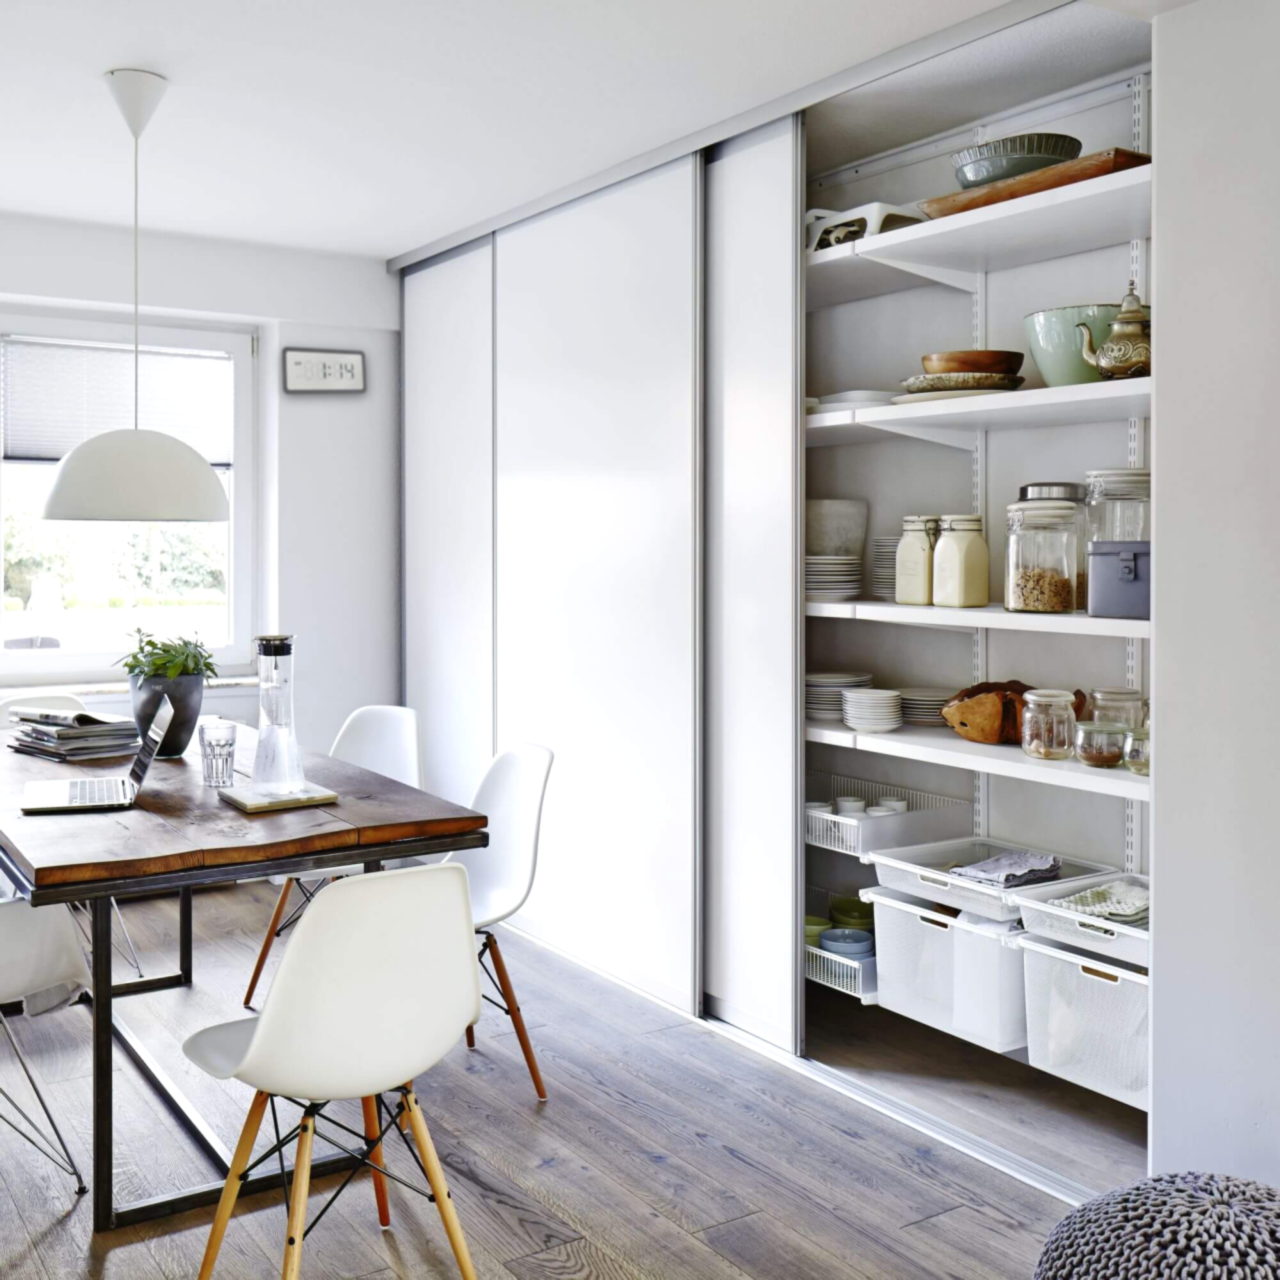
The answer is 1h14
